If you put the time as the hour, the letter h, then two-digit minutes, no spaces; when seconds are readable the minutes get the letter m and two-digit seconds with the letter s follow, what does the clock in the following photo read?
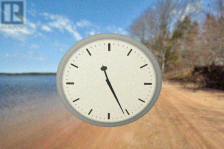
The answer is 11h26
